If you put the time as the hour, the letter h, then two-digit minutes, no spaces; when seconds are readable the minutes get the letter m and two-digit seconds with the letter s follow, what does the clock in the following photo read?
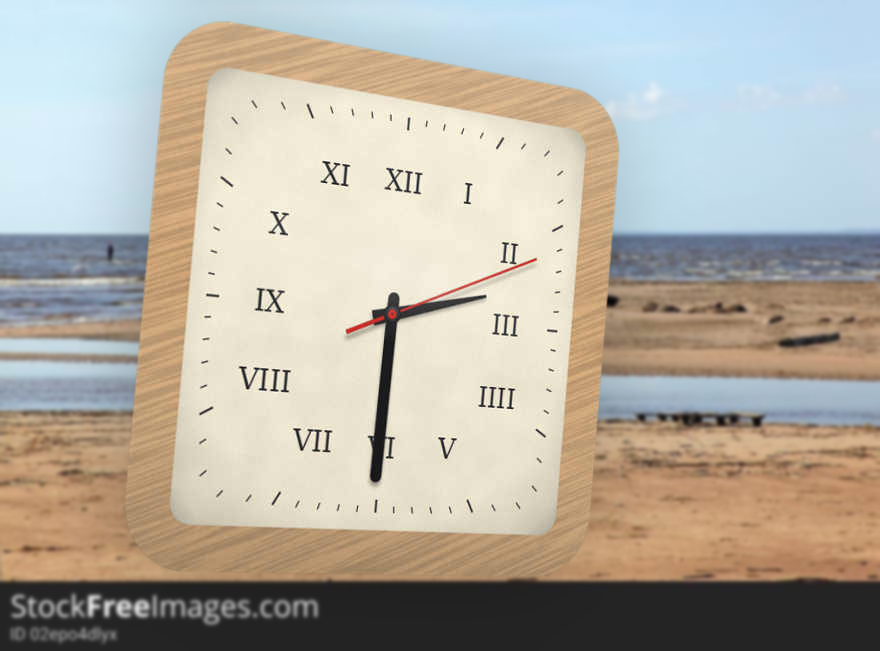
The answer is 2h30m11s
